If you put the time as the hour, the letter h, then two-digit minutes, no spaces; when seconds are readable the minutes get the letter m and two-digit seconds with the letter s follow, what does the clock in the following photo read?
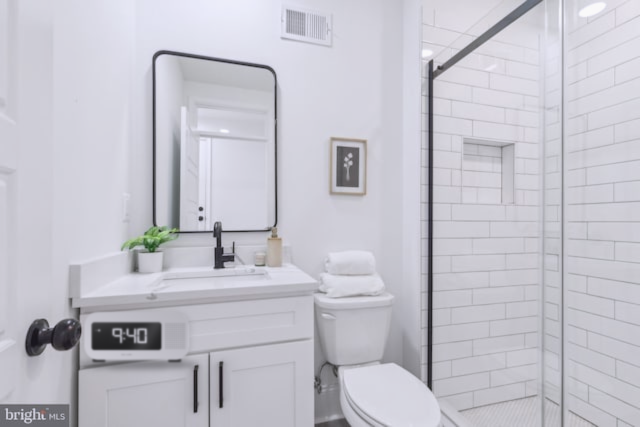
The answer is 9h40
